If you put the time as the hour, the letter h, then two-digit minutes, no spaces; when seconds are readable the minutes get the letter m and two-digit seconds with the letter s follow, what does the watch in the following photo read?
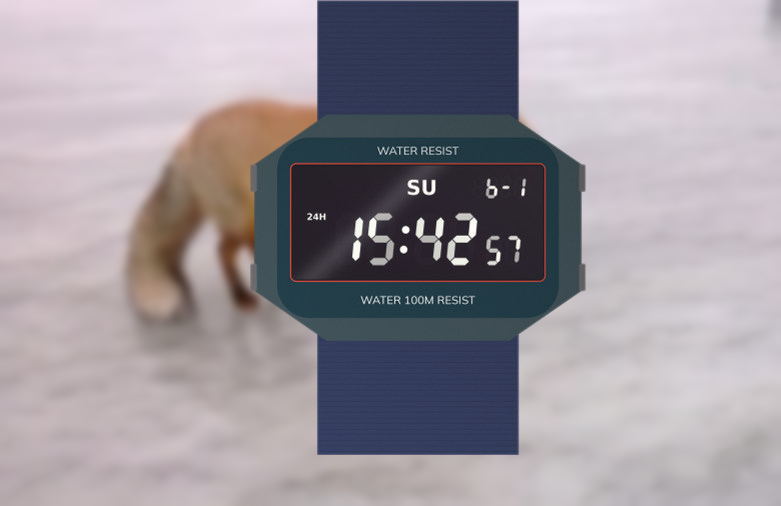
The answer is 15h42m57s
